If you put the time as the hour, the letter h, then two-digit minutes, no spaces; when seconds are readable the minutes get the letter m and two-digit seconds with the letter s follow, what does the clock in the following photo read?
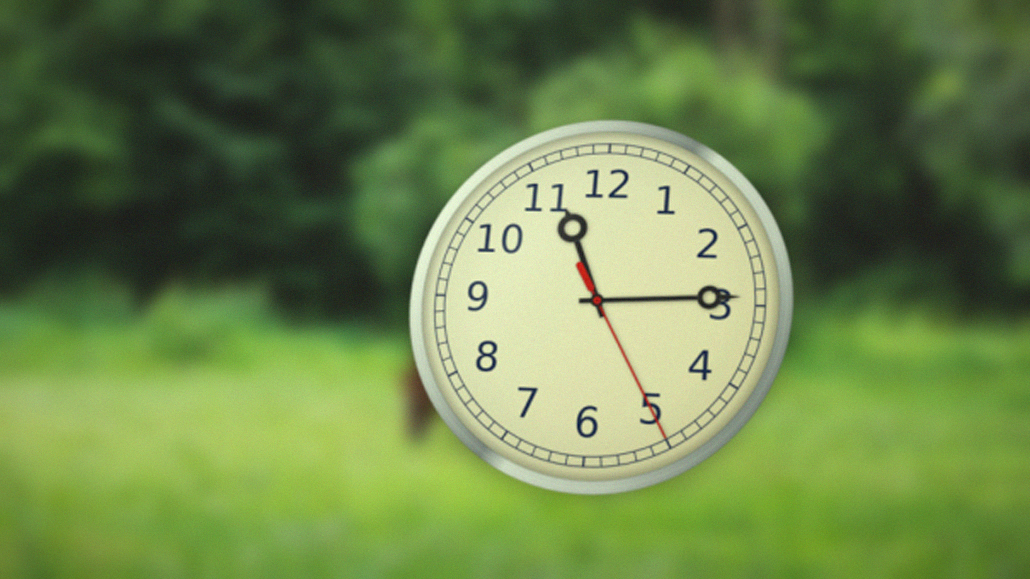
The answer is 11h14m25s
